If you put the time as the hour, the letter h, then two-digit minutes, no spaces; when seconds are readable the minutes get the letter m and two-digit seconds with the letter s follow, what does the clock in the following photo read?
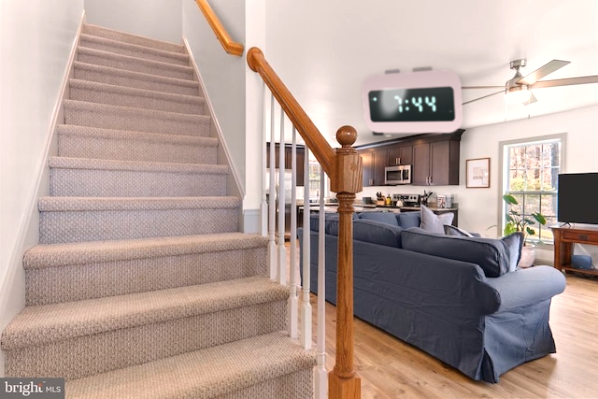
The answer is 7h44
